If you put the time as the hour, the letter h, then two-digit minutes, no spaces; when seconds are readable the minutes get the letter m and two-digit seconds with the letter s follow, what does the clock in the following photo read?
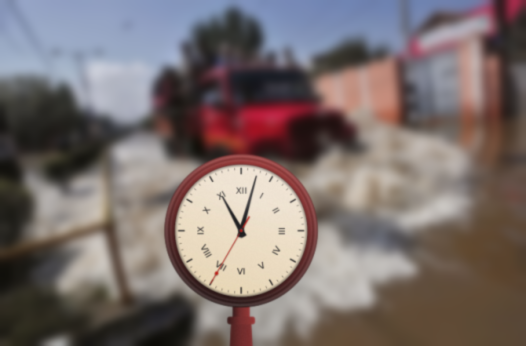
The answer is 11h02m35s
